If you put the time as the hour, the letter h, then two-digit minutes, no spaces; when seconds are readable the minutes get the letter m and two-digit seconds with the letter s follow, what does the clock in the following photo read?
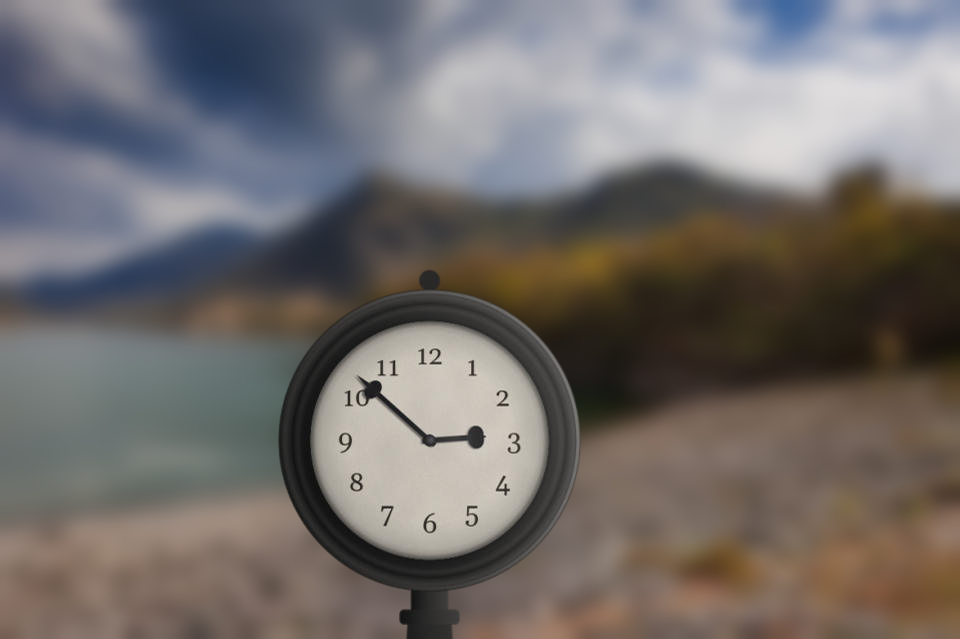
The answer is 2h52
